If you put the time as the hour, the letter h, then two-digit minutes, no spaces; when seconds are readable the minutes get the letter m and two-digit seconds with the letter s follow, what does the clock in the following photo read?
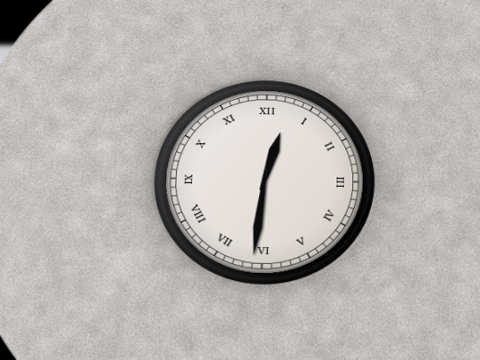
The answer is 12h31
